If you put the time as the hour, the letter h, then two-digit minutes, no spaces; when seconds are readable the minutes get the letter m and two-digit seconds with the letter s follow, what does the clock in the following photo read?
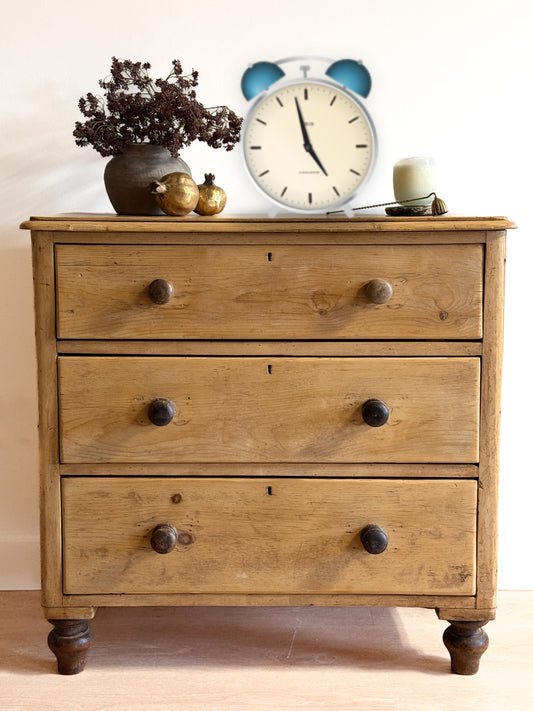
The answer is 4h58
